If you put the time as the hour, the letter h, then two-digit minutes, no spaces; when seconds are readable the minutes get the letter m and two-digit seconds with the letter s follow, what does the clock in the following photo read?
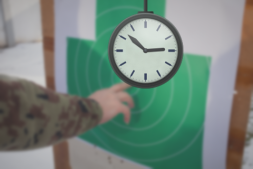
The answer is 2h52
